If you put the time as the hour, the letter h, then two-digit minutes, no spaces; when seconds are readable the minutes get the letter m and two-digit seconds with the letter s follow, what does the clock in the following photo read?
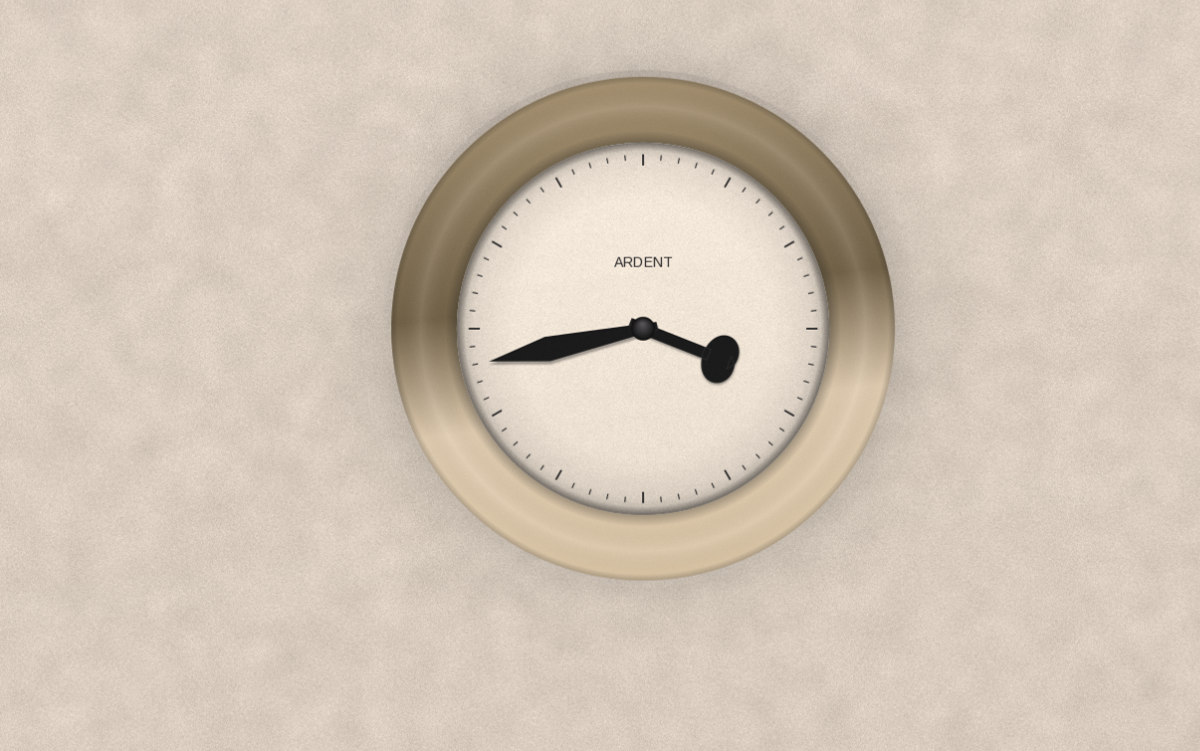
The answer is 3h43
